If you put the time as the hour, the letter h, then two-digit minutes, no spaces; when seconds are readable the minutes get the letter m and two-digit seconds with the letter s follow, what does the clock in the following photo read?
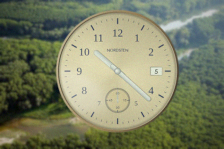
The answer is 10h22
